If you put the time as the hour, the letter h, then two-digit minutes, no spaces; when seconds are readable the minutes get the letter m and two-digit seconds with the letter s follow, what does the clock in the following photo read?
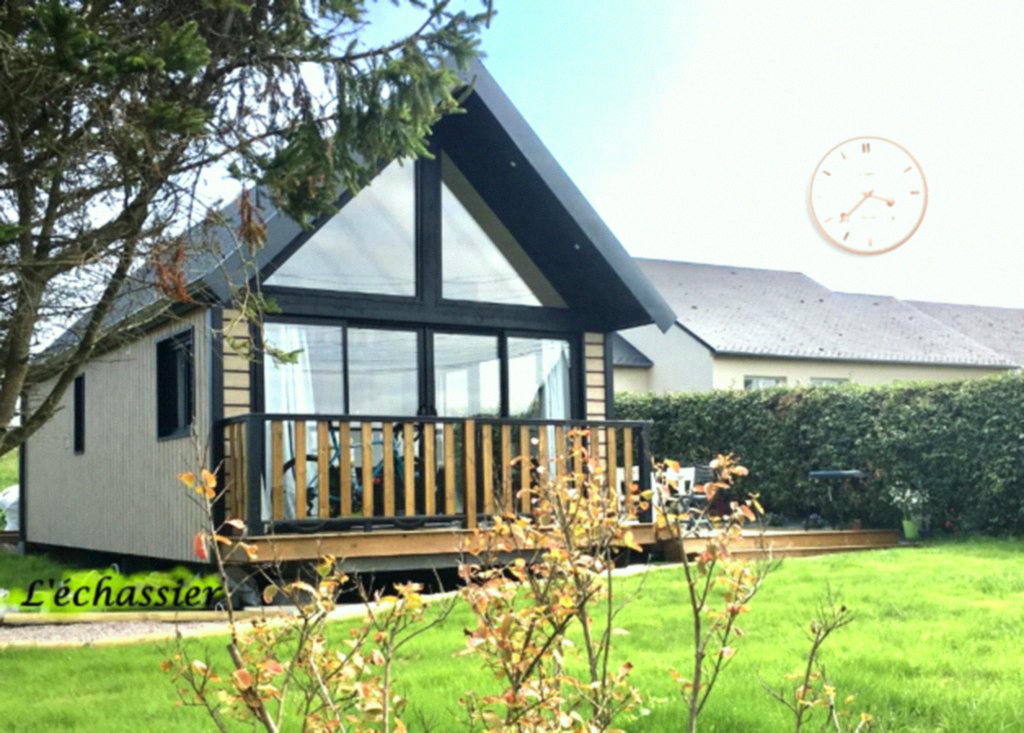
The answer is 3h38
